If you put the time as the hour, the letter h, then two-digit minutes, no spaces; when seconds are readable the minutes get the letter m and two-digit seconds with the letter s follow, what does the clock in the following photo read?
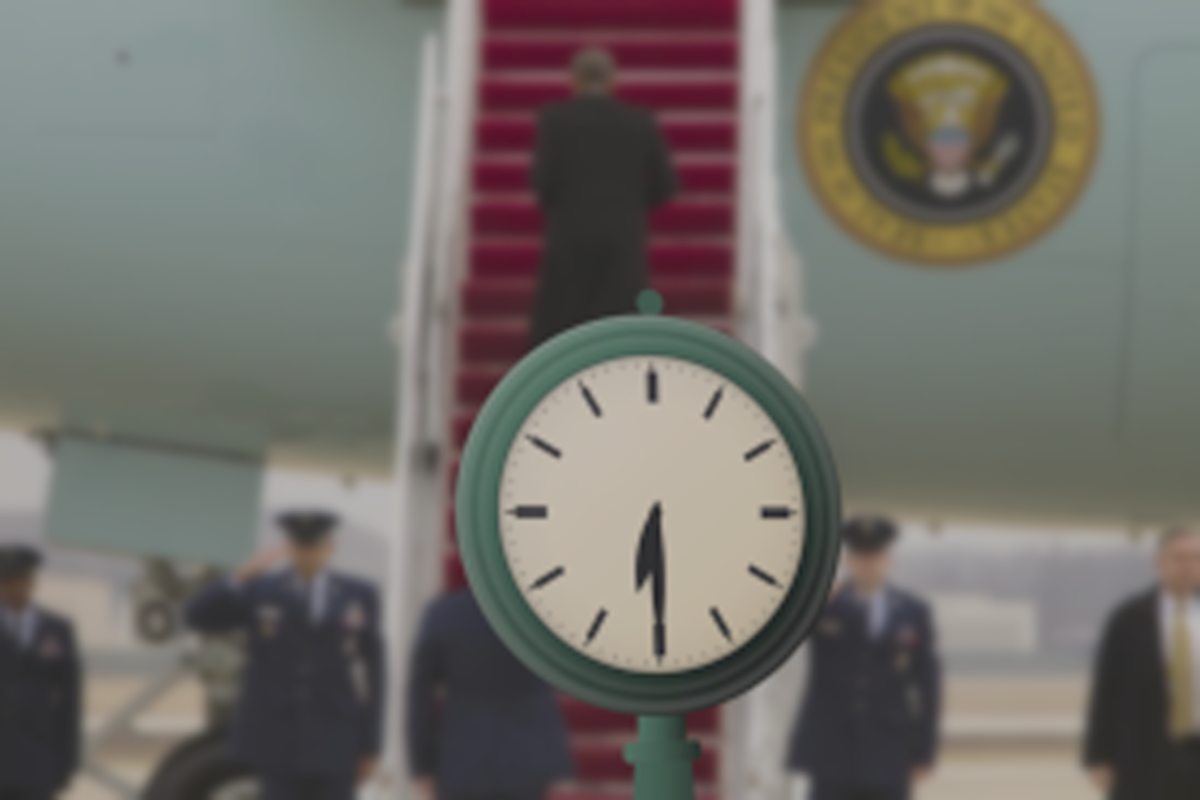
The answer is 6h30
